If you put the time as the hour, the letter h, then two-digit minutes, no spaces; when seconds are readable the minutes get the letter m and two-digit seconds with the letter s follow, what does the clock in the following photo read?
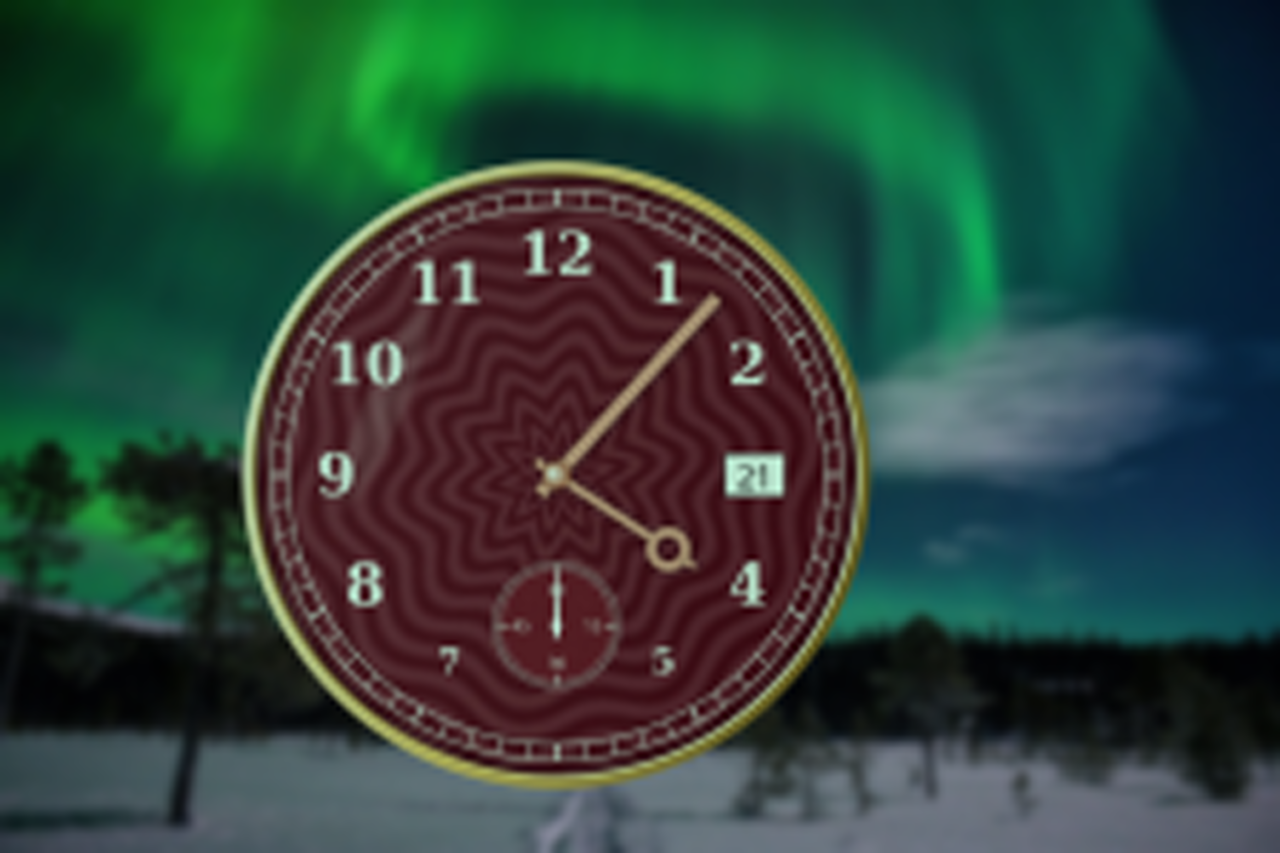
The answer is 4h07
